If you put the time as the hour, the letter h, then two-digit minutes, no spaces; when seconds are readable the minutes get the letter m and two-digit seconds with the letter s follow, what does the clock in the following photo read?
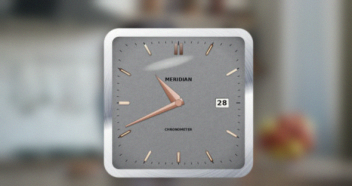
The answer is 10h41
